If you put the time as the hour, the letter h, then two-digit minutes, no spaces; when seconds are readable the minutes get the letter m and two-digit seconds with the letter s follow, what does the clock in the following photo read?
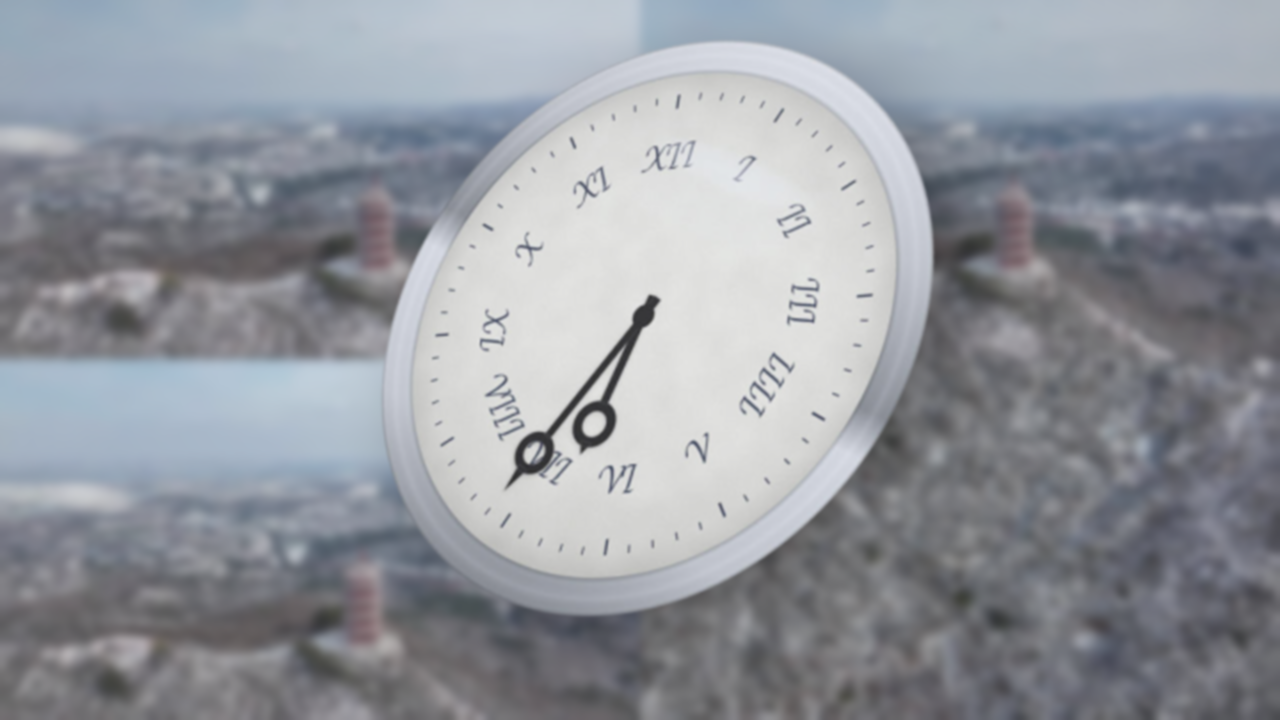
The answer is 6h36
